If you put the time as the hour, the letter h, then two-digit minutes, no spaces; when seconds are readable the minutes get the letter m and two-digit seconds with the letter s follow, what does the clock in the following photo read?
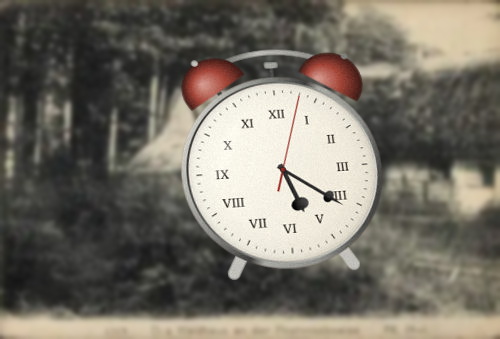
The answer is 5h21m03s
